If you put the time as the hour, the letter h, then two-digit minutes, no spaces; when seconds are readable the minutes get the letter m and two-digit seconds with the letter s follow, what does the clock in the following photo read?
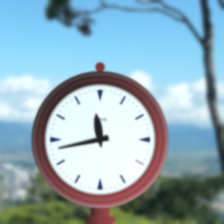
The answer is 11h43
